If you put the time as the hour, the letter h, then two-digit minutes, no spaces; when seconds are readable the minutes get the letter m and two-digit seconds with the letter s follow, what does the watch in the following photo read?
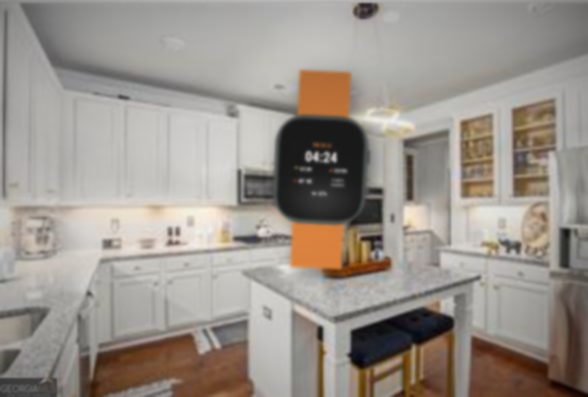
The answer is 4h24
